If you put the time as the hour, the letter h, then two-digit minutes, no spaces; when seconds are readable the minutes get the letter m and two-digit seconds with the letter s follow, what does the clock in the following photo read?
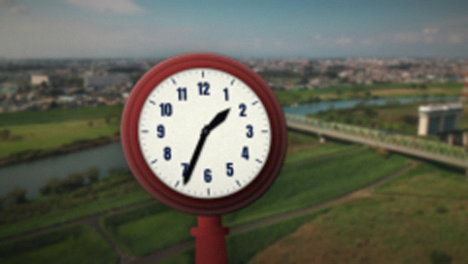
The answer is 1h34
